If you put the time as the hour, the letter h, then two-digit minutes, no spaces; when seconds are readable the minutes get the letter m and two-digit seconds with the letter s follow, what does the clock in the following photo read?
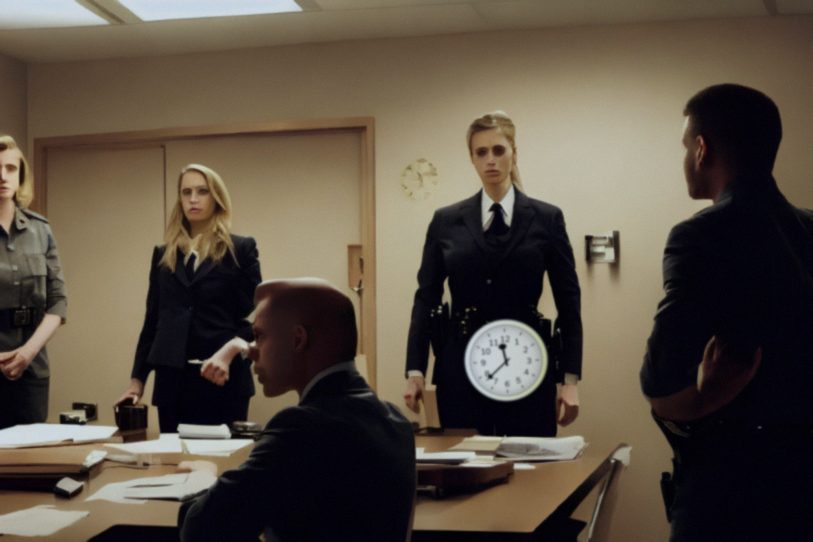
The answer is 11h38
